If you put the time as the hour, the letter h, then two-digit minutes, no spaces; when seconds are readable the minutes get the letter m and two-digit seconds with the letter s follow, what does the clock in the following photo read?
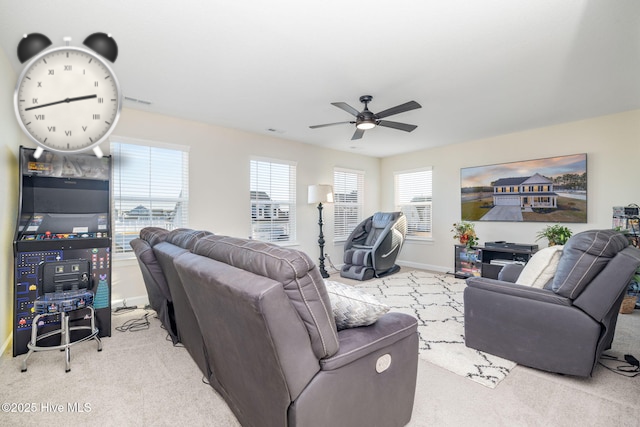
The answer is 2h43
